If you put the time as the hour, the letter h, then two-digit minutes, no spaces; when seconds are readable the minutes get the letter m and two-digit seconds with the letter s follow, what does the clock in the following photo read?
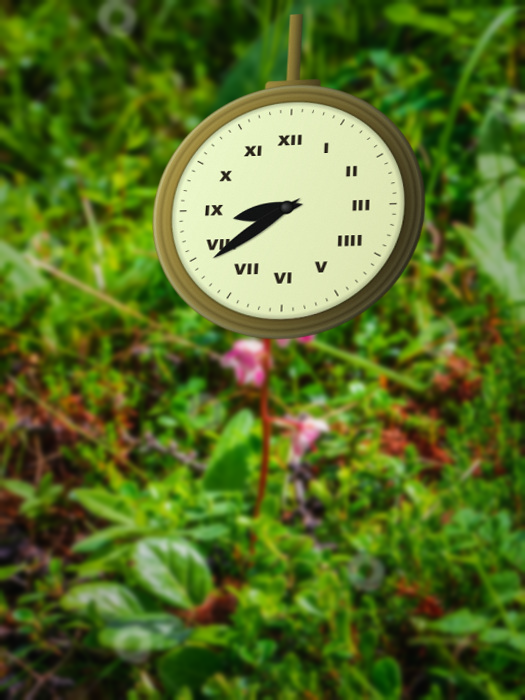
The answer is 8h39
